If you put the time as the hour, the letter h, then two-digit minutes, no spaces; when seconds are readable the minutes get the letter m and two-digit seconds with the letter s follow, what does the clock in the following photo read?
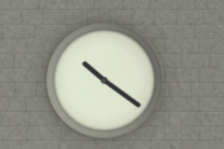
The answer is 10h21
